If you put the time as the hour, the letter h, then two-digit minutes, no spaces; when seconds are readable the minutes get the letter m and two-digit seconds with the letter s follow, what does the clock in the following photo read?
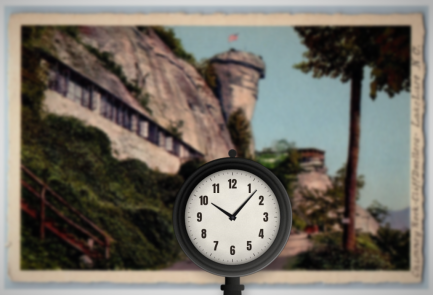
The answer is 10h07
